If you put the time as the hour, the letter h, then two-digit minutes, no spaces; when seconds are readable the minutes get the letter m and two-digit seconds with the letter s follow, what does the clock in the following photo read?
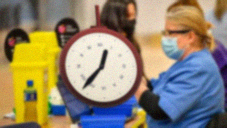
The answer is 12h37
